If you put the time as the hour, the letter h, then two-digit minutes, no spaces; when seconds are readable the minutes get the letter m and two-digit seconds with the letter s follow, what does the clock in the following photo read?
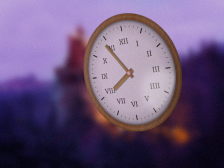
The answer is 7h54
